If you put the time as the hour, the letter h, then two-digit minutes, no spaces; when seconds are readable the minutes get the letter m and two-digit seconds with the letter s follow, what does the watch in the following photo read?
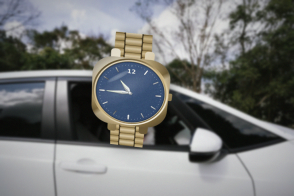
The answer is 10h45
